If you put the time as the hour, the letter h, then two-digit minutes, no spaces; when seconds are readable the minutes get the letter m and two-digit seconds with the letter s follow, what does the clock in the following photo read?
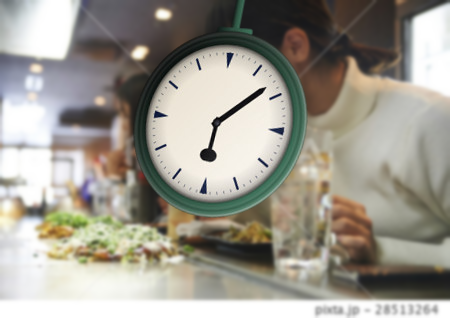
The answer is 6h08
